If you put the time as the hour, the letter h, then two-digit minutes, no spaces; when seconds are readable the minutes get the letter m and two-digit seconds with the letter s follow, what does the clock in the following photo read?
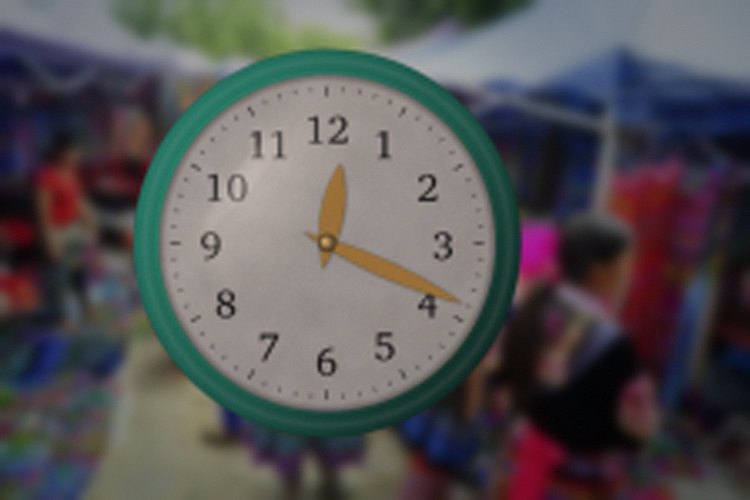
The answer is 12h19
